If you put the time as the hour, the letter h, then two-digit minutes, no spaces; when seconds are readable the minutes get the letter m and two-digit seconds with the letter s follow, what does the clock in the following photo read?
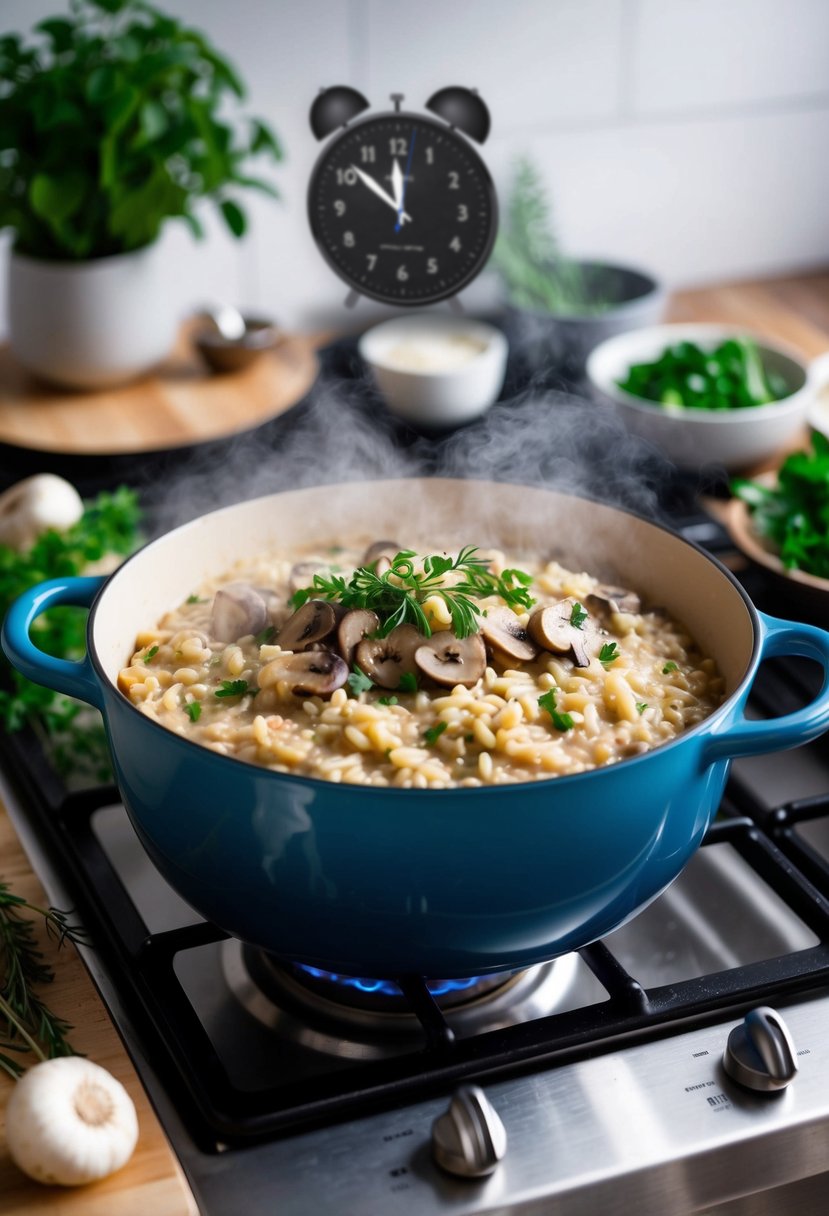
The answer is 11h52m02s
